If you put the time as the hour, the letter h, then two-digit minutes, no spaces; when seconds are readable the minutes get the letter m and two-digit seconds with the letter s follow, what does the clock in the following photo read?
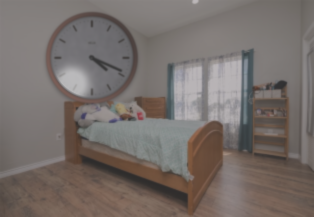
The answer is 4h19
